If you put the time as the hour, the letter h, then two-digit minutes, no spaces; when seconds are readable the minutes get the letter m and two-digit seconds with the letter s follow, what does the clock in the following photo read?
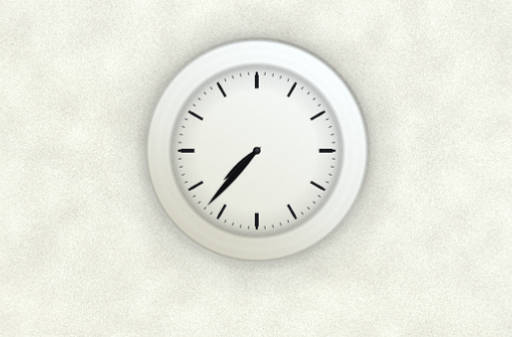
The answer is 7h37
